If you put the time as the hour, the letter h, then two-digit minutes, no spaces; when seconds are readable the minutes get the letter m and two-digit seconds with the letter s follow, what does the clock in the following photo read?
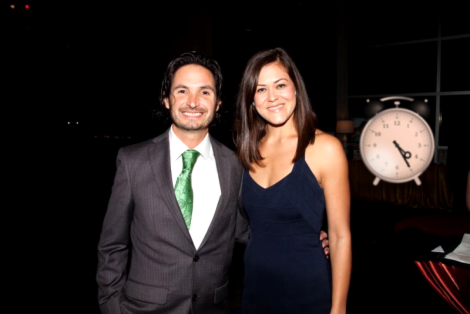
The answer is 4h25
